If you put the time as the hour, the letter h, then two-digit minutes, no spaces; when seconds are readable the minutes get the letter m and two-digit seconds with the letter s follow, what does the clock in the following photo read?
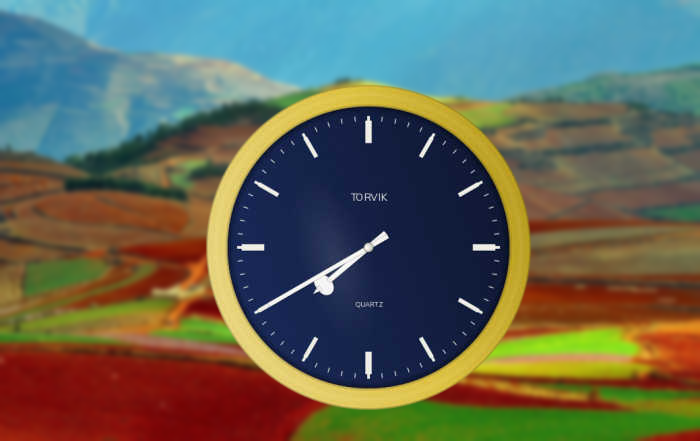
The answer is 7h40
